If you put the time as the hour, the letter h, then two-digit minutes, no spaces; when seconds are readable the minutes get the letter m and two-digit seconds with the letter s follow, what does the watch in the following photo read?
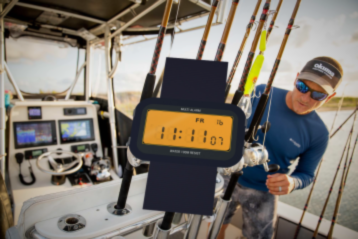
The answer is 11h11m07s
